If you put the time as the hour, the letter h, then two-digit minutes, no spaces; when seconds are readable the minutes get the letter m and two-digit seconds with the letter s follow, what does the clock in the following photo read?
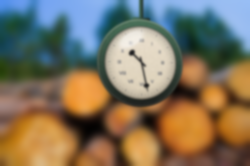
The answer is 10h28
